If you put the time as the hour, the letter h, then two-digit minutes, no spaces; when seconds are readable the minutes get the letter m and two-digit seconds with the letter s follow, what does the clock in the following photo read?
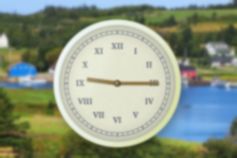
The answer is 9h15
